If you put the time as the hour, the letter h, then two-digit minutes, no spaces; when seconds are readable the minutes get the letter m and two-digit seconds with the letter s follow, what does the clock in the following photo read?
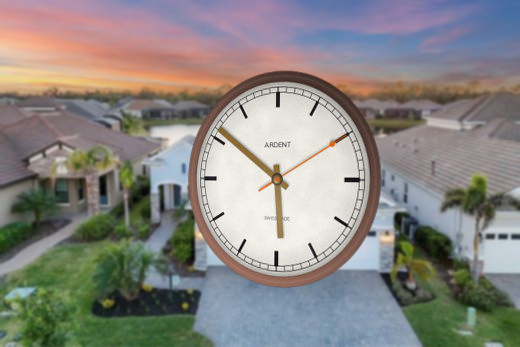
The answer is 5h51m10s
